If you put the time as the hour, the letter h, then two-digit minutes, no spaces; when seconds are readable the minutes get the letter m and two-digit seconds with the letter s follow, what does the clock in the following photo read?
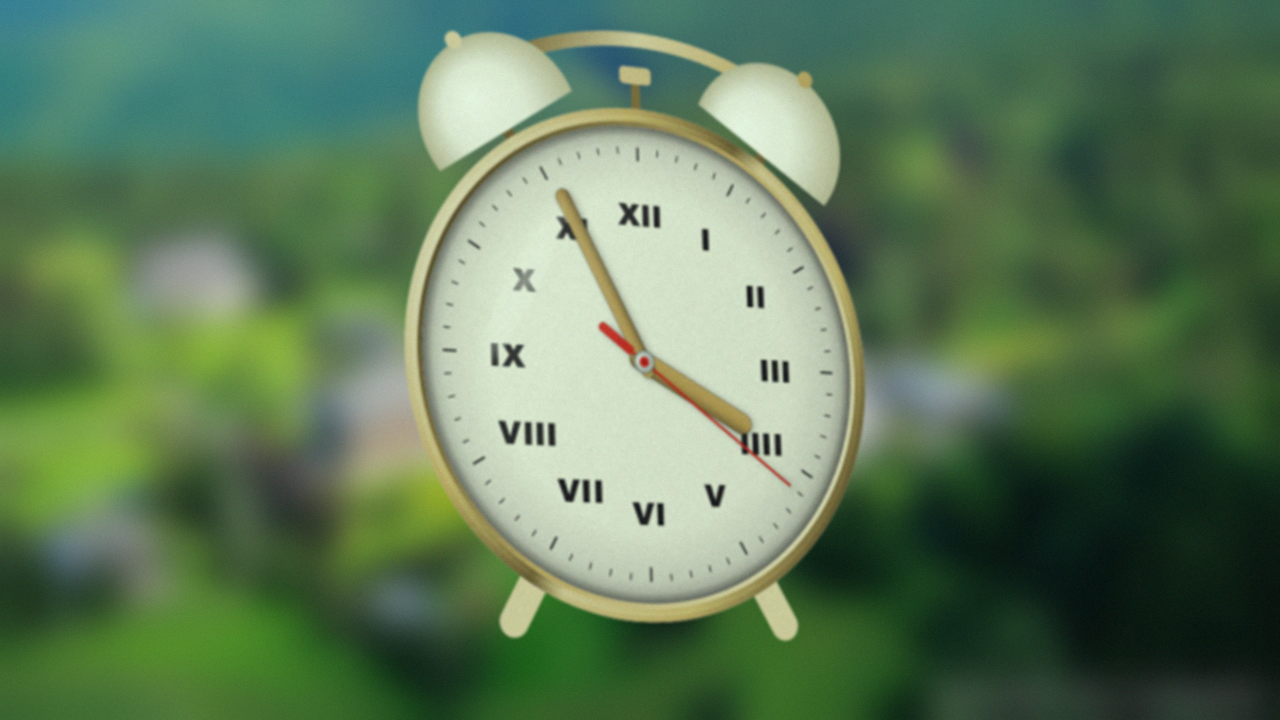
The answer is 3h55m21s
